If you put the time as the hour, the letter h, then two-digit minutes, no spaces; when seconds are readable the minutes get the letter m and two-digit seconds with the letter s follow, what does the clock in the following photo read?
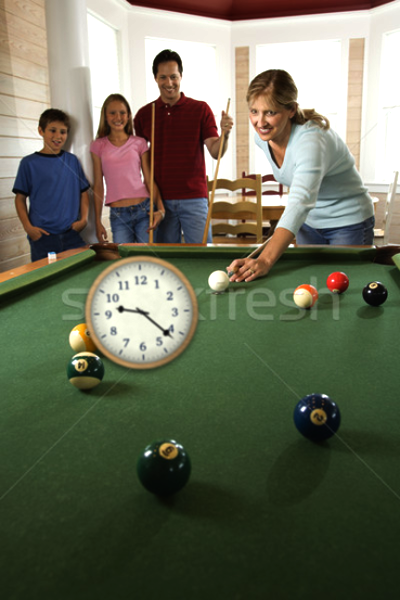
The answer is 9h22
